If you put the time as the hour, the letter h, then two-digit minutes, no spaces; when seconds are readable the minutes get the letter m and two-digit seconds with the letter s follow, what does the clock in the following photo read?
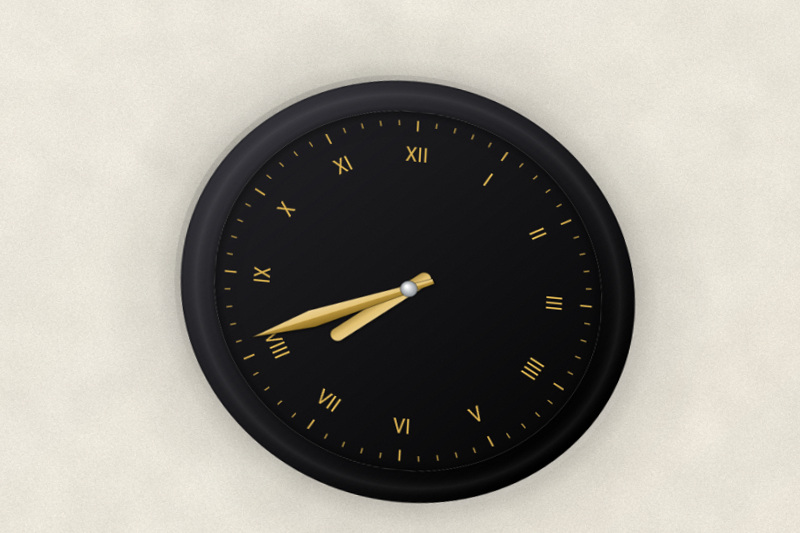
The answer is 7h41
